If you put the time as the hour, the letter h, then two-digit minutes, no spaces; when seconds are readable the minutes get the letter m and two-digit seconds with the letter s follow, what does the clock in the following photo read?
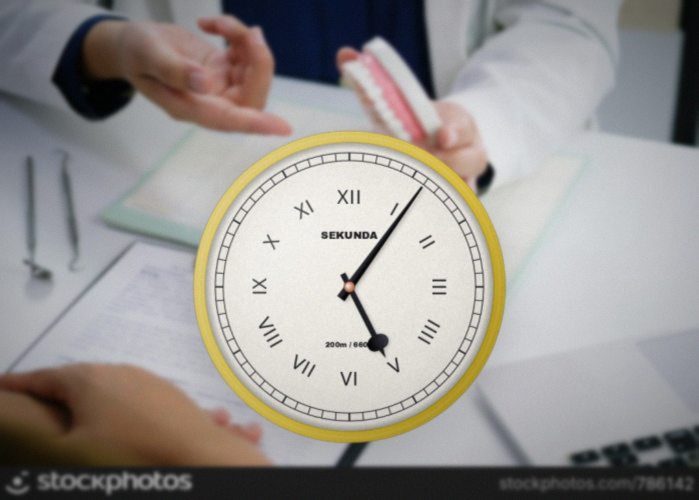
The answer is 5h06
